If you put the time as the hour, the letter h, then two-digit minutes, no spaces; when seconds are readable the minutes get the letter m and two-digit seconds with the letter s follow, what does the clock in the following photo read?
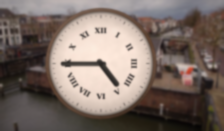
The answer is 4h45
